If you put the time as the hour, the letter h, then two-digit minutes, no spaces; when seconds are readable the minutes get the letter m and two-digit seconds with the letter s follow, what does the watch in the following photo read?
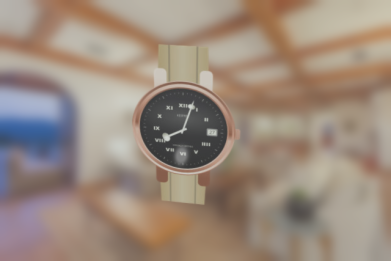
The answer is 8h03
